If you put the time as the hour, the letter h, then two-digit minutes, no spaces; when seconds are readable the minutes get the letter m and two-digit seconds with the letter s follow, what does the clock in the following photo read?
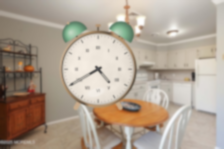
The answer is 4h40
